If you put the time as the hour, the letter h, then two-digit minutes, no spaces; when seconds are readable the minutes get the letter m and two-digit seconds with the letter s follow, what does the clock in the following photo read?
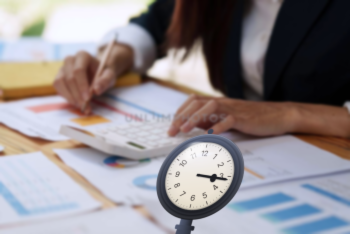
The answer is 3h16
